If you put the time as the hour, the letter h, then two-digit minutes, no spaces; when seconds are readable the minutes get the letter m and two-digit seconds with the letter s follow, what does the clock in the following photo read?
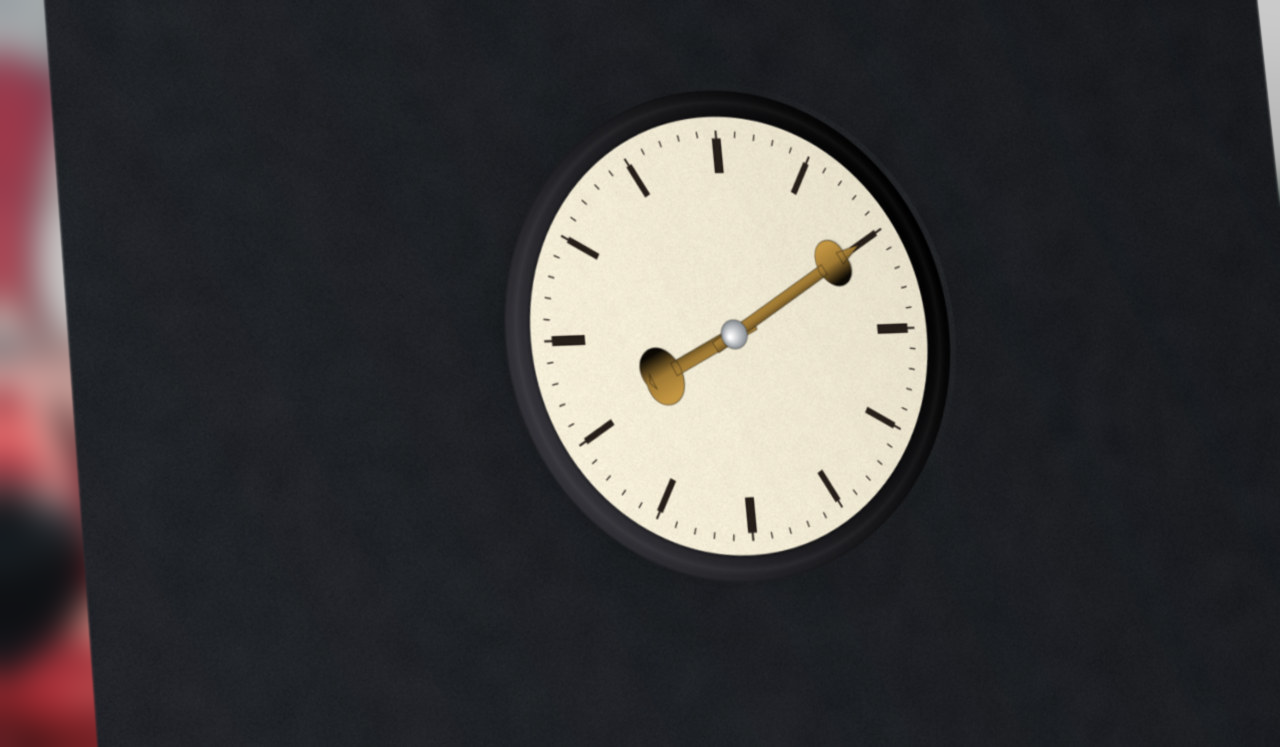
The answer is 8h10
